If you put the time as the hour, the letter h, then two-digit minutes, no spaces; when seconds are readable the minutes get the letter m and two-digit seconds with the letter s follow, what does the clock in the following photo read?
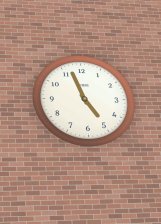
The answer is 4h57
